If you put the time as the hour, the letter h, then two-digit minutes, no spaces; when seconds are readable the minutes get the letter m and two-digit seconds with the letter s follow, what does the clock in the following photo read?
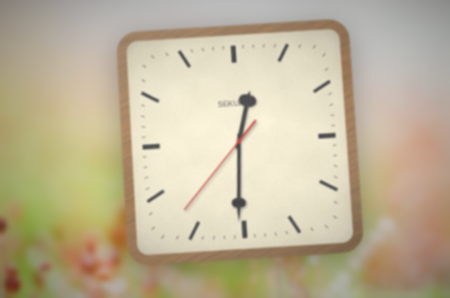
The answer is 12h30m37s
